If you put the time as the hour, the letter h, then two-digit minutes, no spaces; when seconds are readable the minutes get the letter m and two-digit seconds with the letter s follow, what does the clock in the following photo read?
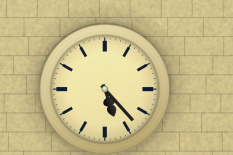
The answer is 5h23
